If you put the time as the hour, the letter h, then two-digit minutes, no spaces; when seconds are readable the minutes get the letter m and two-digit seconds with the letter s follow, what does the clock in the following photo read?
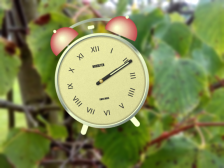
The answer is 2h11
